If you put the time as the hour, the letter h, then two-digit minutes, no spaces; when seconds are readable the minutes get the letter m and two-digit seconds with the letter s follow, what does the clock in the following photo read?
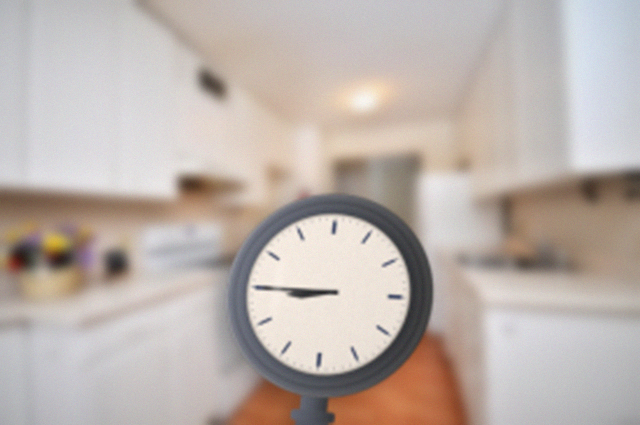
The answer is 8h45
